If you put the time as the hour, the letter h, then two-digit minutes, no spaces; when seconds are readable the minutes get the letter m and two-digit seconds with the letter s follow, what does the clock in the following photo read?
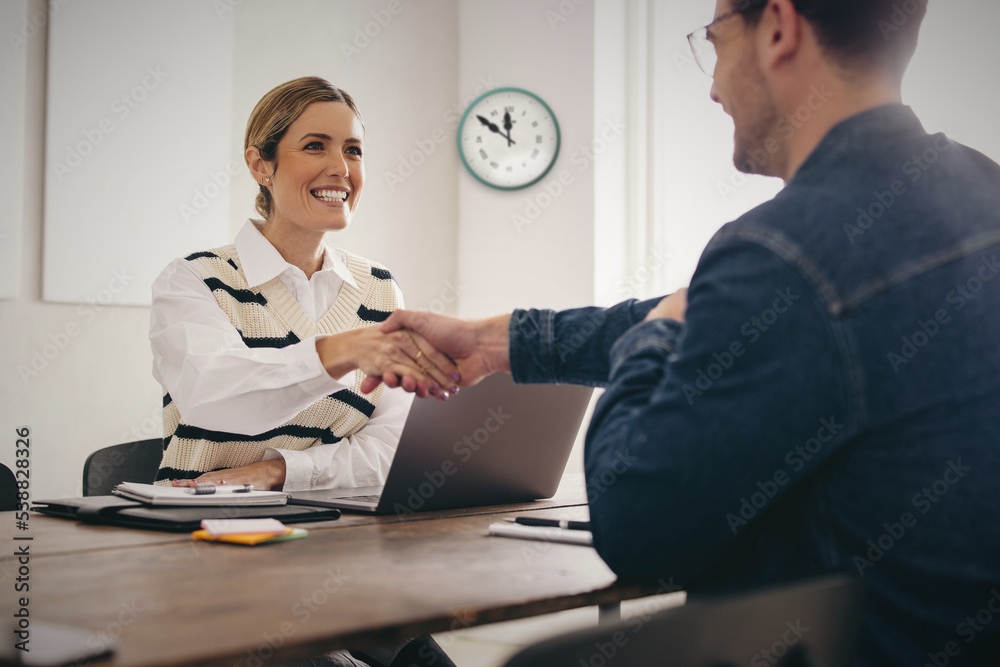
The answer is 11h51
